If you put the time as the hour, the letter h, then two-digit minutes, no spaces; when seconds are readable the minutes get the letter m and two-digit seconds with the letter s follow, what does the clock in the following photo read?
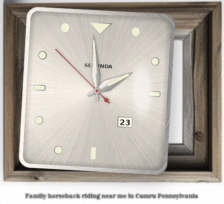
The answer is 1h58m52s
